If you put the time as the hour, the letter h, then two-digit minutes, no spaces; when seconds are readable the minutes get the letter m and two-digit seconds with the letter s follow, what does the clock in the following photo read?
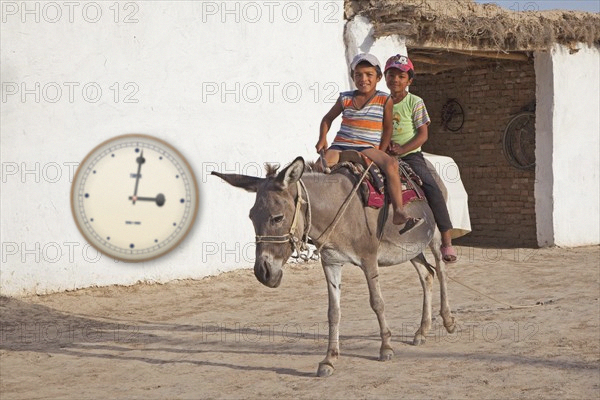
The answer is 3h01
